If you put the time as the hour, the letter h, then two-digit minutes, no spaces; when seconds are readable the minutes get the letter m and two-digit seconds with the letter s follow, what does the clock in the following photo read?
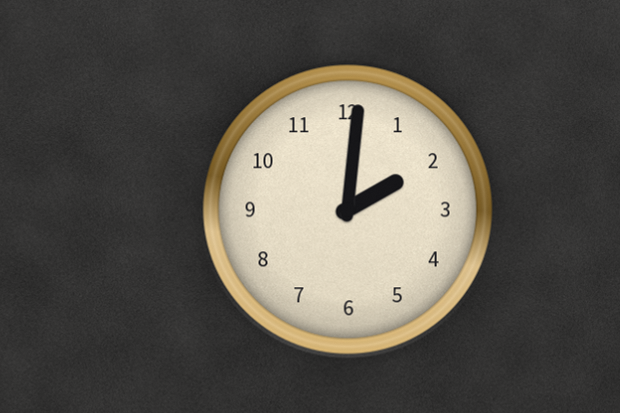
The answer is 2h01
